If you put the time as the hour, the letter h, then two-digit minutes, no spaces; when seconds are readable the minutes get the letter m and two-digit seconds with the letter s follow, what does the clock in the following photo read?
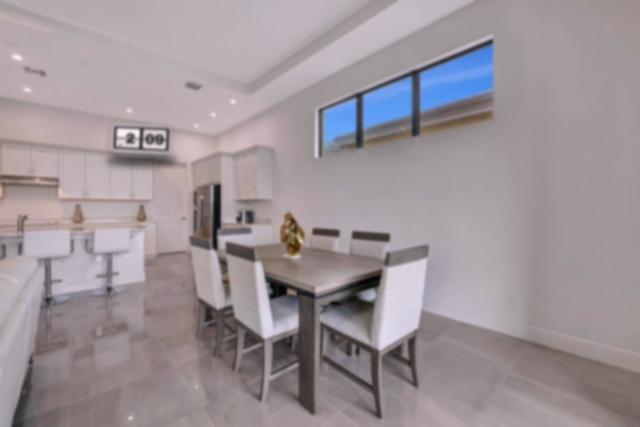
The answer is 2h09
